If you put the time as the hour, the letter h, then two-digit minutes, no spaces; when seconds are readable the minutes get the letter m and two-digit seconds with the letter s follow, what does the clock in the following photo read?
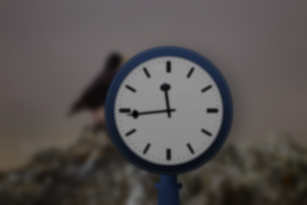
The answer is 11h44
